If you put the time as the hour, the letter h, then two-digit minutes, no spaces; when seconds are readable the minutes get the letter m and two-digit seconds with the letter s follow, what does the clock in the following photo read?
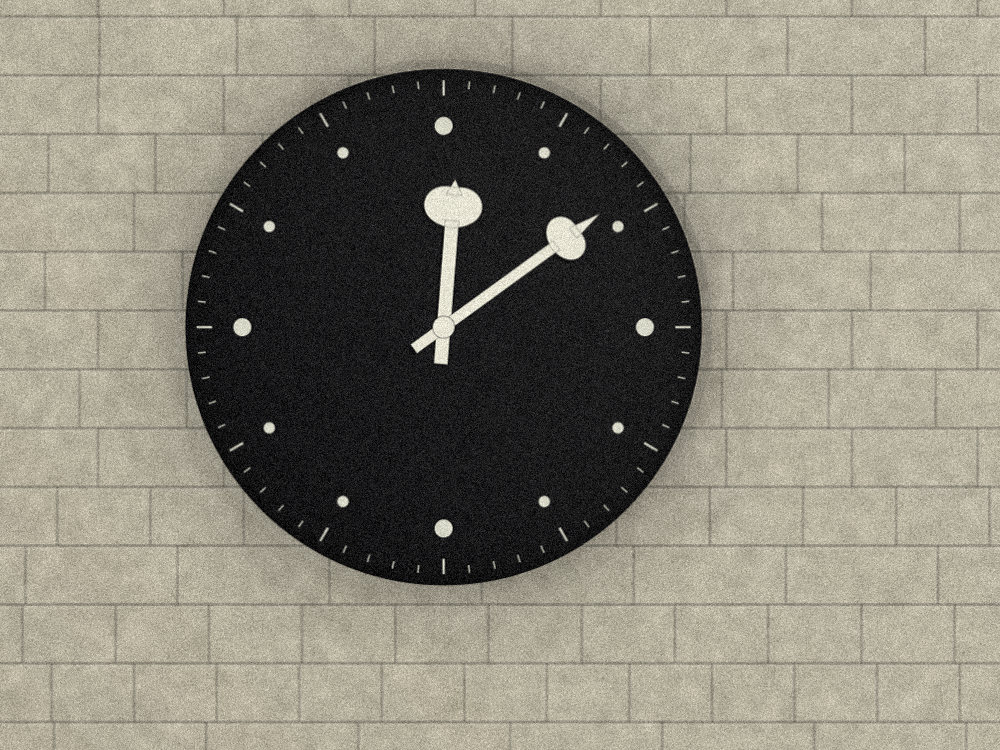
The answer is 12h09
